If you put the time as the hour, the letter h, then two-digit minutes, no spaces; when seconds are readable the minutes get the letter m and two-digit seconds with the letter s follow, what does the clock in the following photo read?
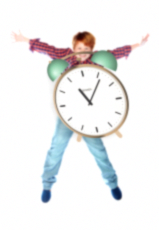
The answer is 11h06
